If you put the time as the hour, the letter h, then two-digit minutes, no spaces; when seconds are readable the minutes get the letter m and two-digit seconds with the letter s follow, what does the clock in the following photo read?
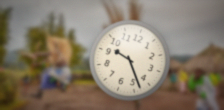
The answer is 9h23
